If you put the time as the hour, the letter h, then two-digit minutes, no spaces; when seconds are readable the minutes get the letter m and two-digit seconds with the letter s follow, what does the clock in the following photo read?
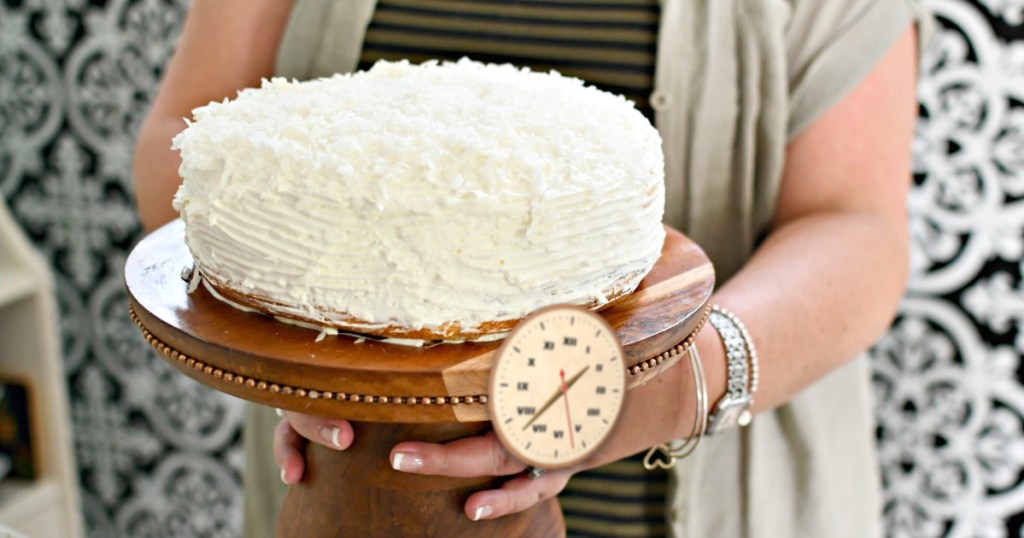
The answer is 1h37m27s
